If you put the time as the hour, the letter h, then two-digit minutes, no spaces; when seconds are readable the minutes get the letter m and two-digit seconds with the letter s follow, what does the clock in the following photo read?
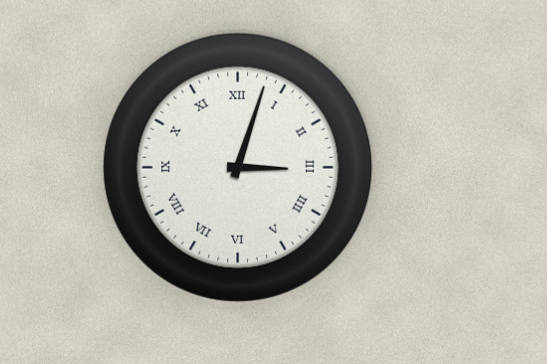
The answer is 3h03
